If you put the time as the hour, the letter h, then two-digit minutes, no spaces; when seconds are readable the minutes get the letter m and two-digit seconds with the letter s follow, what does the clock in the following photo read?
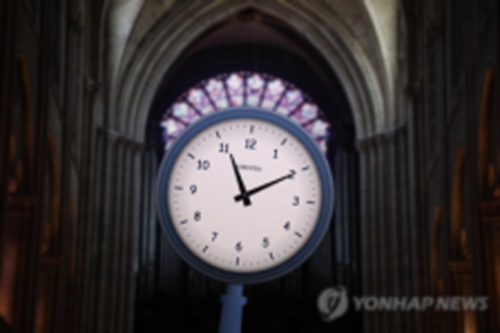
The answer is 11h10
